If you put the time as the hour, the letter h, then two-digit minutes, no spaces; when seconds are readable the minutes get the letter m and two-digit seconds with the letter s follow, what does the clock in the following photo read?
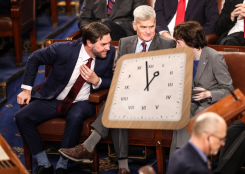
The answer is 12h58
